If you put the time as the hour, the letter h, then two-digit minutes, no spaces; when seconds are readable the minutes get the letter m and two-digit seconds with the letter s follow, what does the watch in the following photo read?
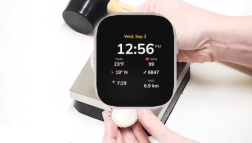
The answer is 12h56
